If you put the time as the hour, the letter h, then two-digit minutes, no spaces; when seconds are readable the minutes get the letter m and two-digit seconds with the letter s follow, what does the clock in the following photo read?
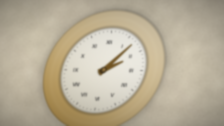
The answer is 2h07
